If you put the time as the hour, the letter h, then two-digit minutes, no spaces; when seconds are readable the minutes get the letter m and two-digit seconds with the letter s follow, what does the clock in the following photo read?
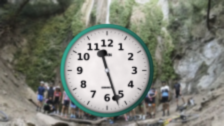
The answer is 11h27
